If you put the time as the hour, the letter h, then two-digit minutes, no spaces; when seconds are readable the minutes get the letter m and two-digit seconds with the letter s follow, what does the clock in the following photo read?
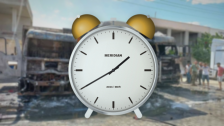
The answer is 1h40
